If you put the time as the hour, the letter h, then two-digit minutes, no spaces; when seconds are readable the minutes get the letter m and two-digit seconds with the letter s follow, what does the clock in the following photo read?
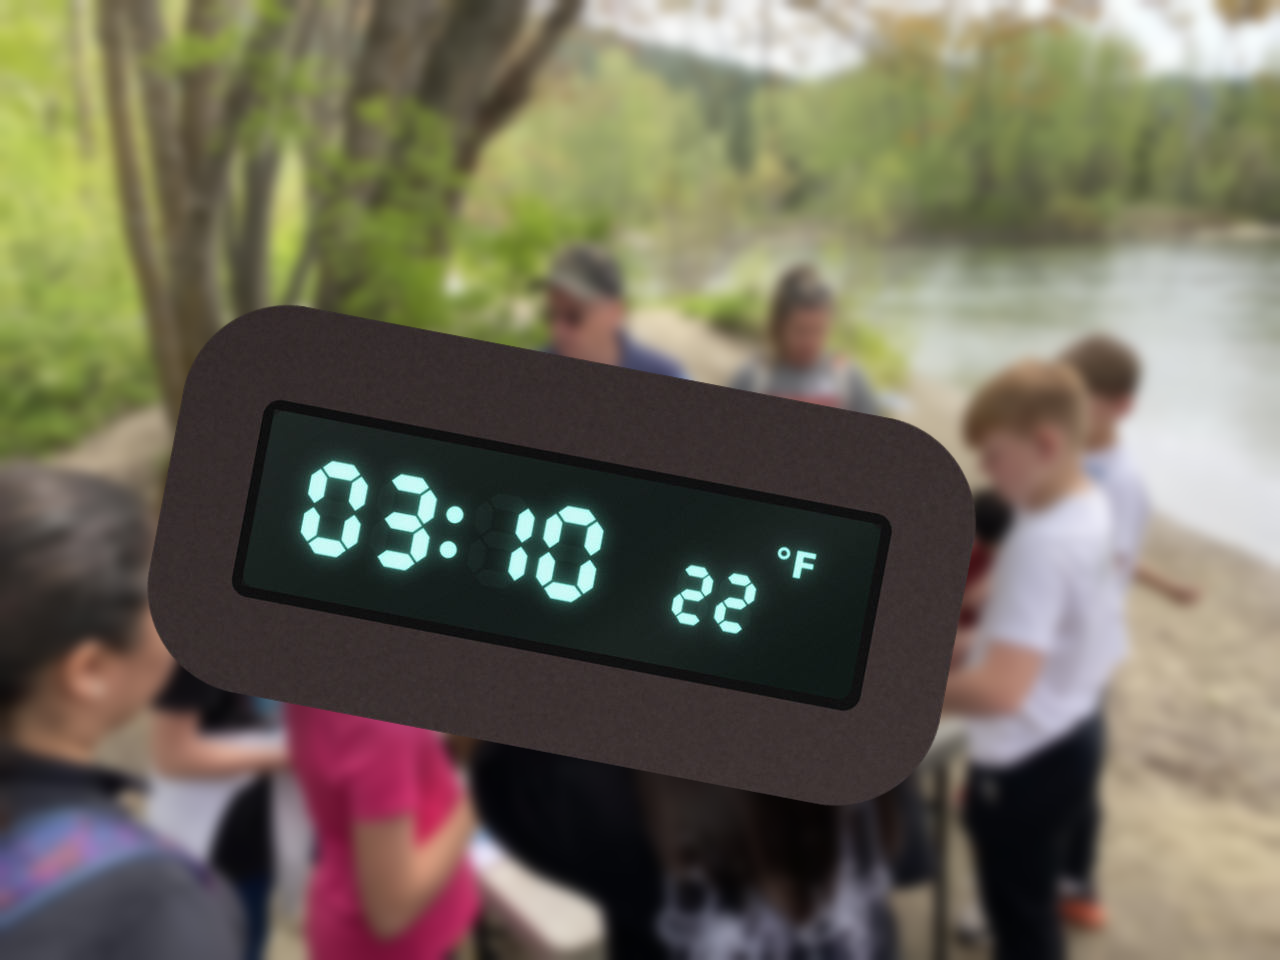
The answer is 3h10
